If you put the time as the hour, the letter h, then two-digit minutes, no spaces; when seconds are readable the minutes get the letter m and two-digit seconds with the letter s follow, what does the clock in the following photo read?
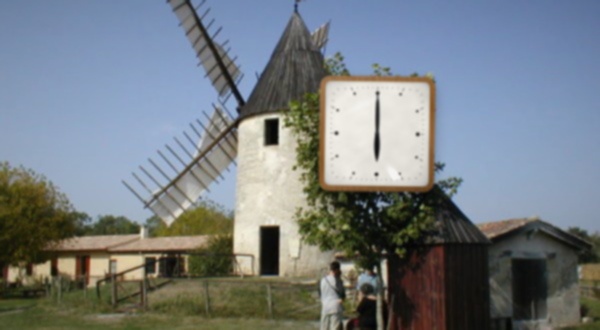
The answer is 6h00
